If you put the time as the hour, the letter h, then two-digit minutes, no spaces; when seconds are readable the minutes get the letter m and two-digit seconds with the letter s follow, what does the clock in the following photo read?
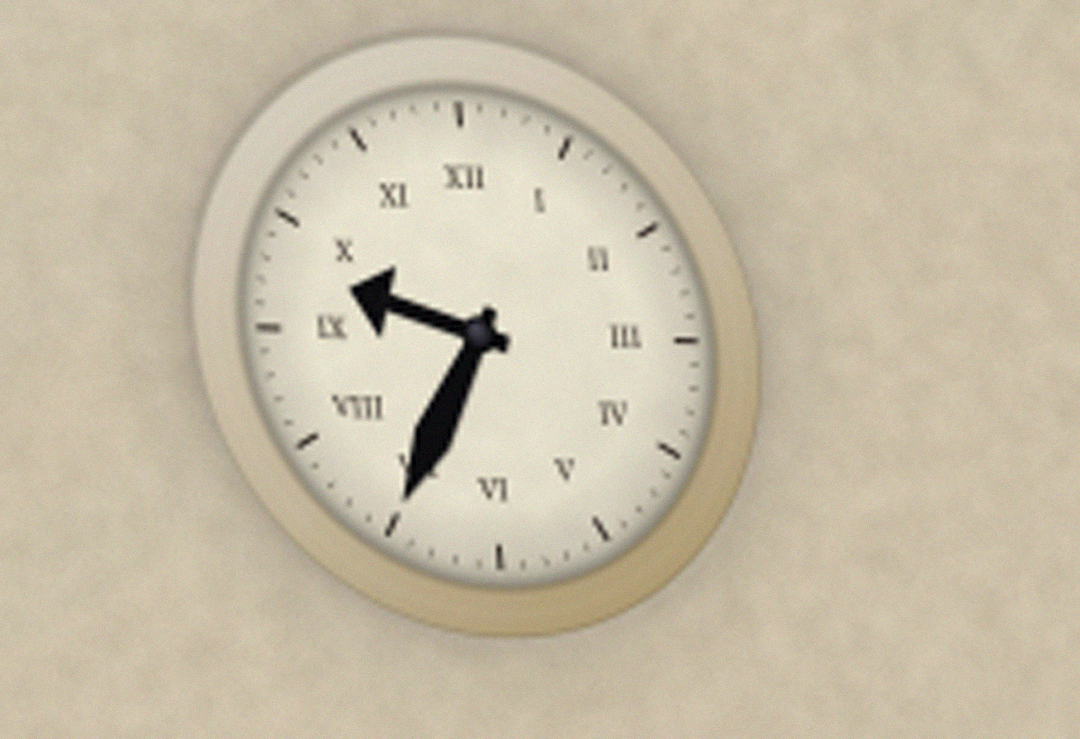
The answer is 9h35
